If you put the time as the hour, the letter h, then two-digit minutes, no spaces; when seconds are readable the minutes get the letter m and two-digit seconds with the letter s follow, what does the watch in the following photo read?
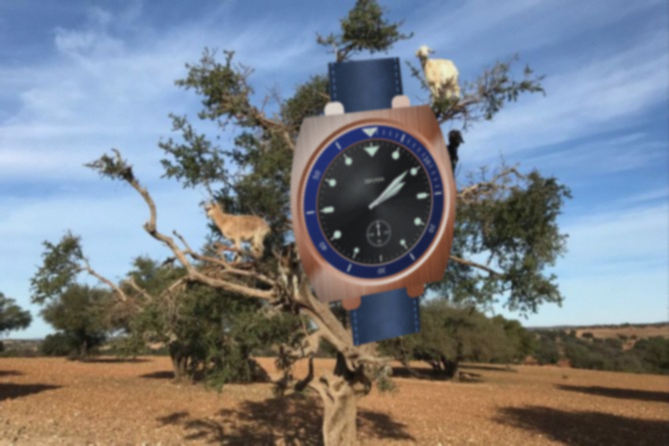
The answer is 2h09
